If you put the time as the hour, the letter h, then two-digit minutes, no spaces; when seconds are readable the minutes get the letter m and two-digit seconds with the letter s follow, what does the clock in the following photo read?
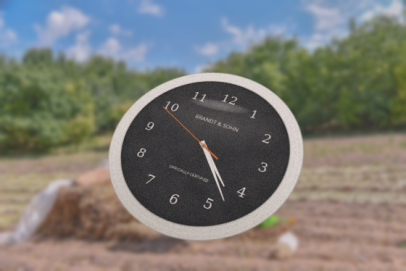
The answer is 4h22m49s
